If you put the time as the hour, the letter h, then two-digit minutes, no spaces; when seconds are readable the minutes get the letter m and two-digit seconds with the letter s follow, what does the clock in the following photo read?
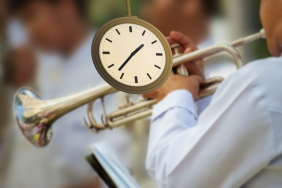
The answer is 1h37
